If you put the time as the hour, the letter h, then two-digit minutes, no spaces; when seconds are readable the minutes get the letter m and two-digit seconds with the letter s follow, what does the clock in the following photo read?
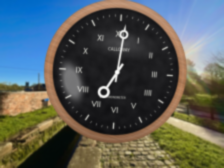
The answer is 7h01
